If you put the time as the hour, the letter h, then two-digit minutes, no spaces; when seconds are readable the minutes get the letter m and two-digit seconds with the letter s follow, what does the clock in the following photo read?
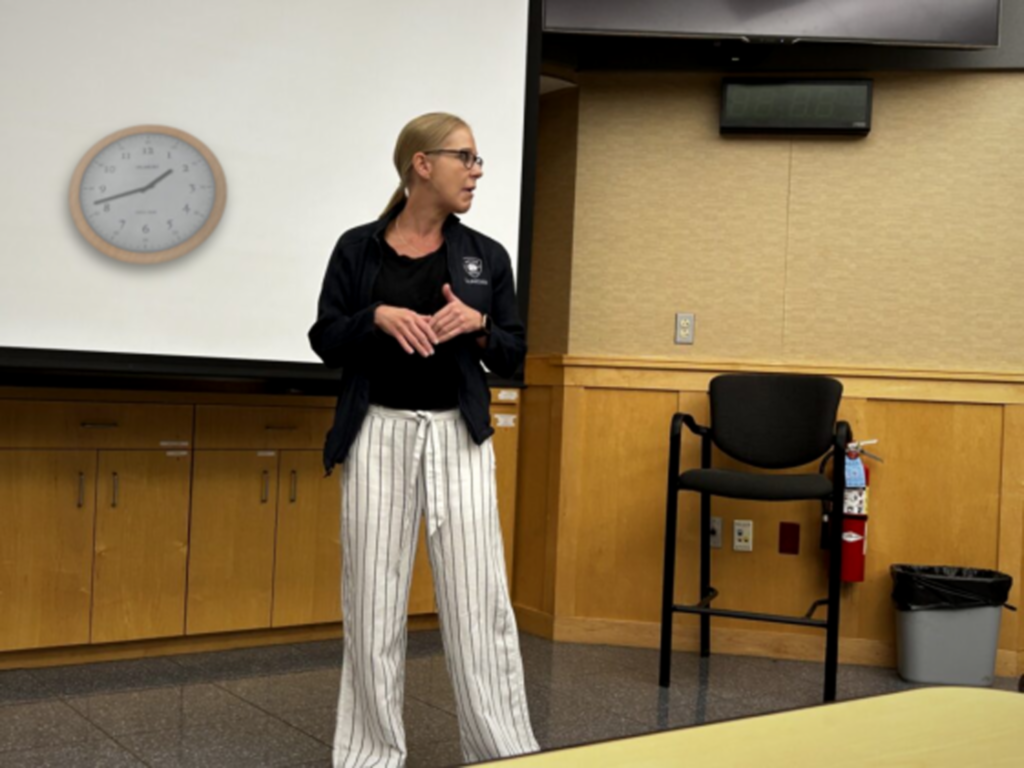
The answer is 1h42
